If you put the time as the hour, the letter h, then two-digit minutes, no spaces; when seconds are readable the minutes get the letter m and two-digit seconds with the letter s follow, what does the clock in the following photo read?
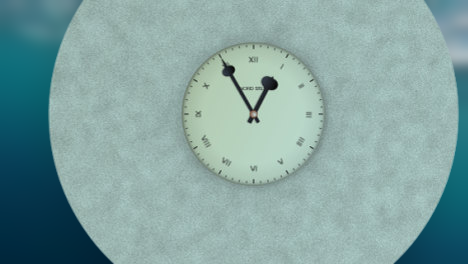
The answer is 12h55
